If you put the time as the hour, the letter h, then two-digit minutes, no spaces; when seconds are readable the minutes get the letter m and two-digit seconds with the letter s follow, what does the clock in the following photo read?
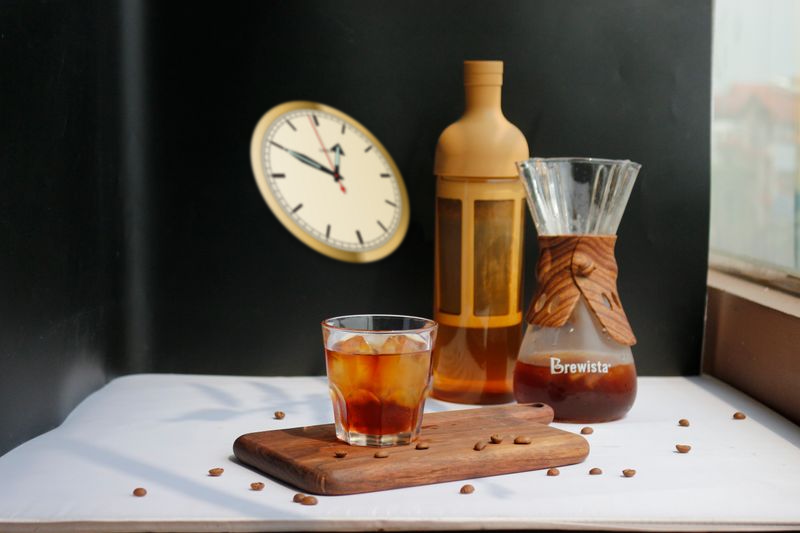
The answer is 12h49m59s
